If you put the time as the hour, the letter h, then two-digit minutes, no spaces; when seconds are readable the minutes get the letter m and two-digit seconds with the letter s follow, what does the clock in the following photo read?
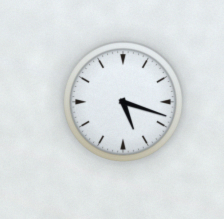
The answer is 5h18
